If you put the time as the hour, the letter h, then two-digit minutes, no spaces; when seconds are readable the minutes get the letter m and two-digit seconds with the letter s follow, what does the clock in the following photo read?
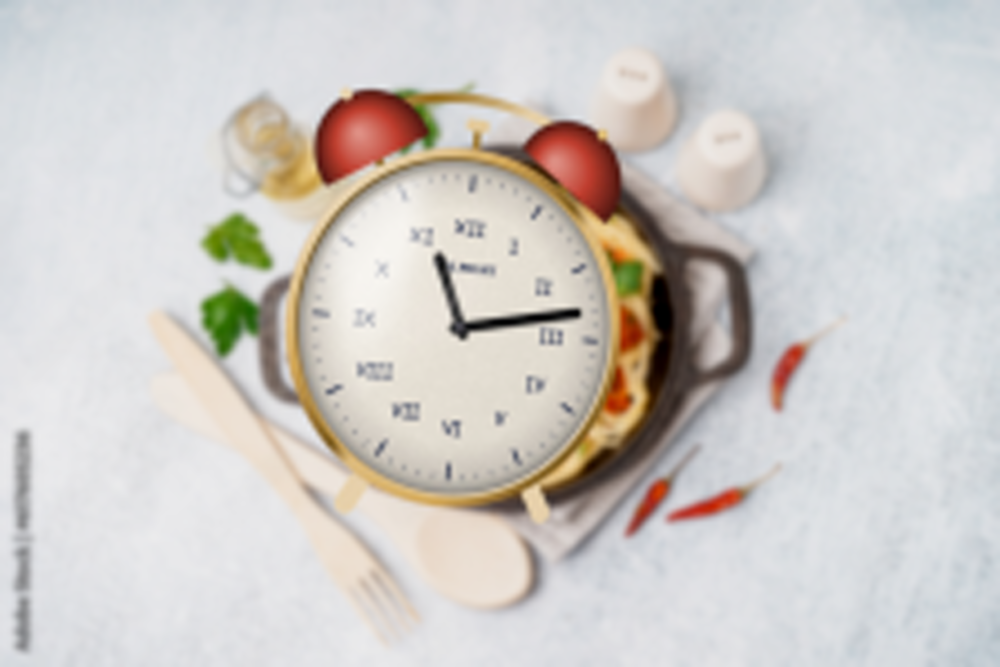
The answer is 11h13
